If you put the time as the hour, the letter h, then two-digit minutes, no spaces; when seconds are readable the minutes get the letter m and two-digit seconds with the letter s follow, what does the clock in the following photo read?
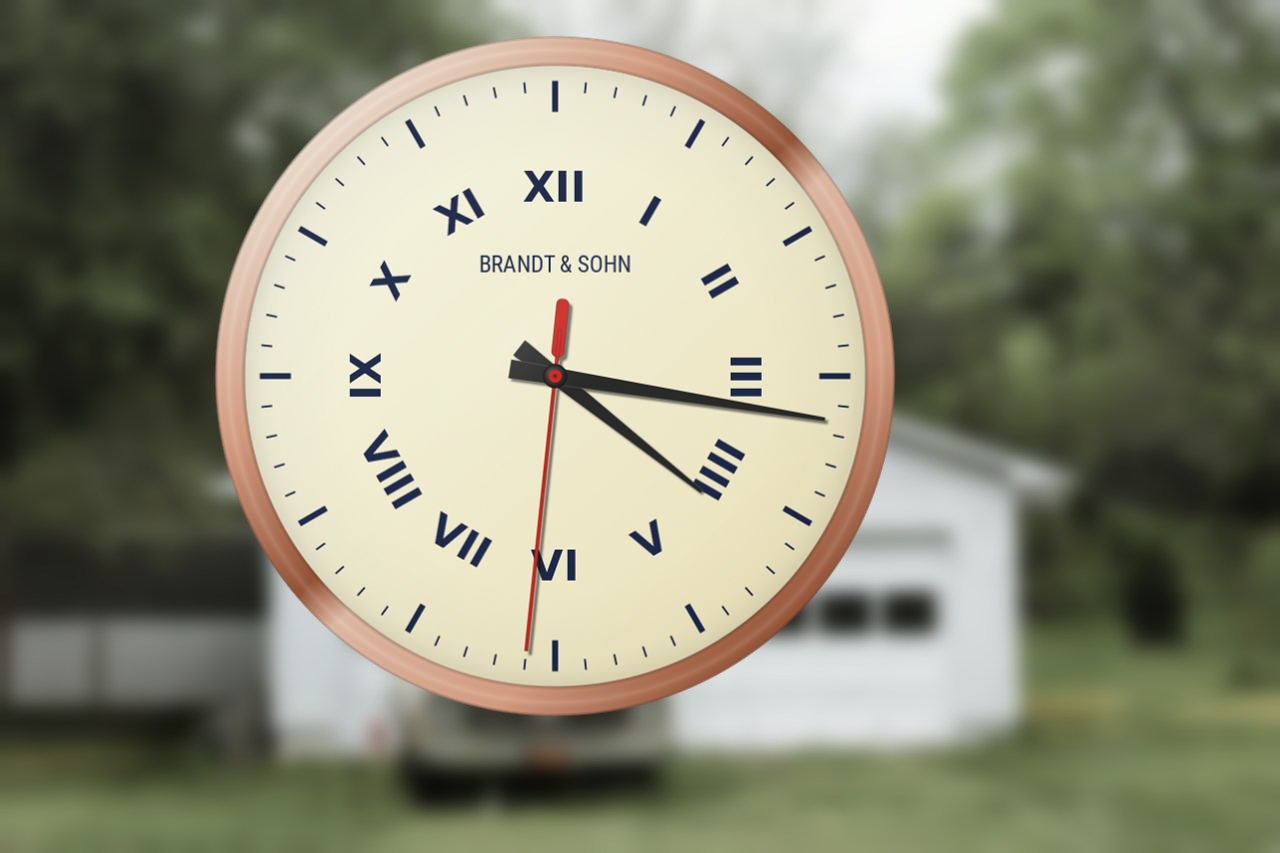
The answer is 4h16m31s
